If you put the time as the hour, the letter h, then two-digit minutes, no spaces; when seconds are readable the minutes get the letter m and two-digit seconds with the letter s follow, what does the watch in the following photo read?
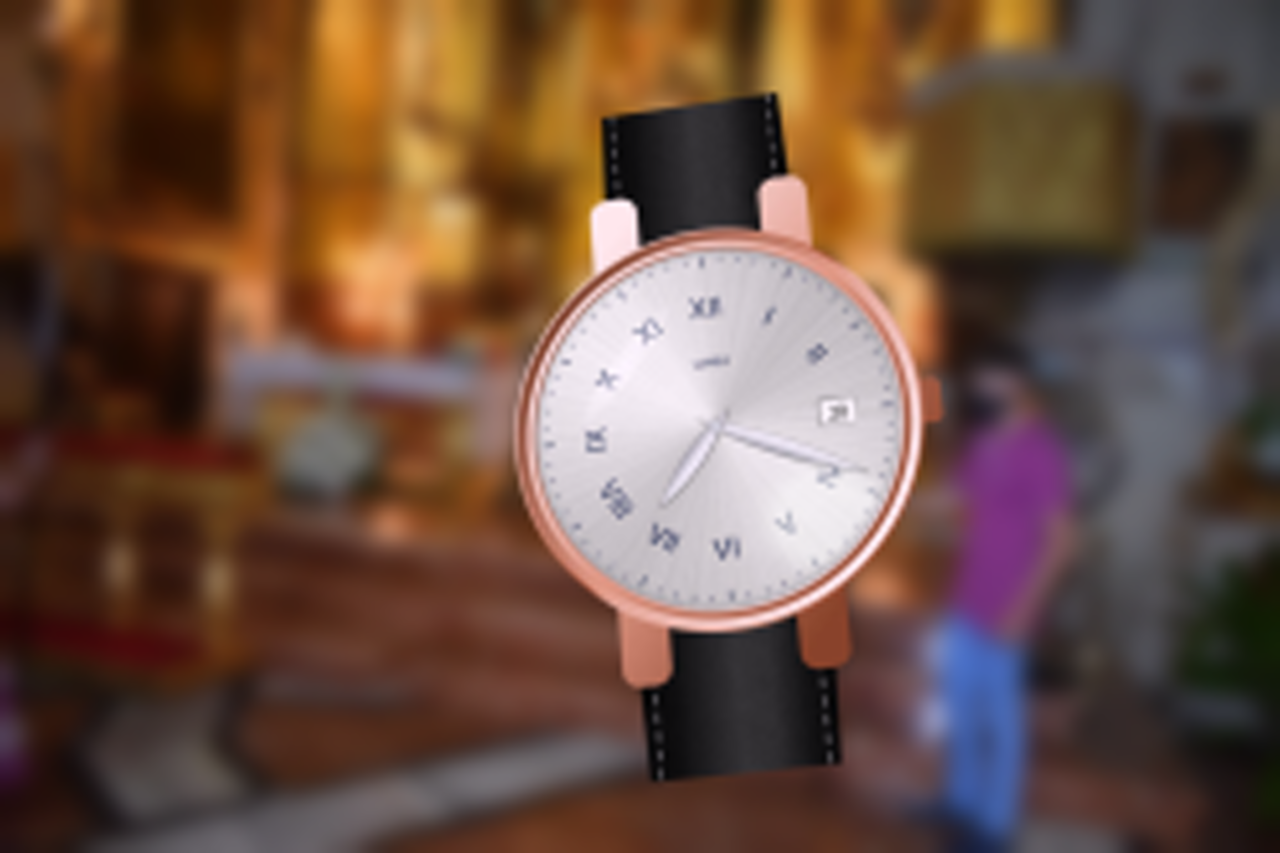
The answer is 7h19
